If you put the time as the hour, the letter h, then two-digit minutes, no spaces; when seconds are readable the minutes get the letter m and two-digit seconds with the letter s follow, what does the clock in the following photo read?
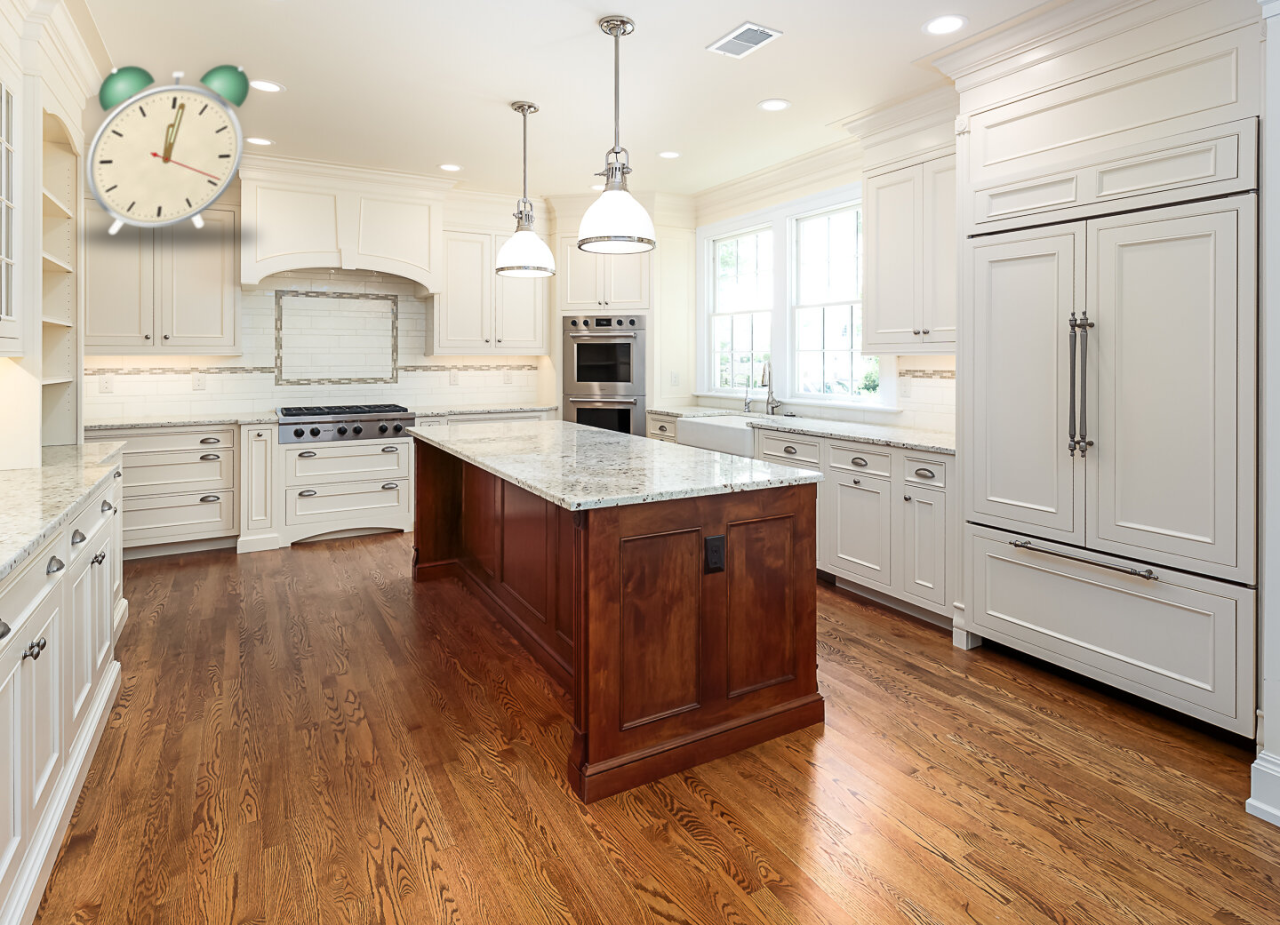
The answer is 12h01m19s
